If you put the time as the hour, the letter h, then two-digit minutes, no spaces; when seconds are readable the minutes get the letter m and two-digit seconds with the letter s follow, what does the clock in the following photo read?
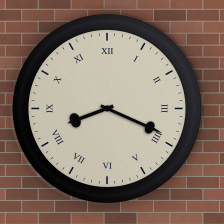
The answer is 8h19
